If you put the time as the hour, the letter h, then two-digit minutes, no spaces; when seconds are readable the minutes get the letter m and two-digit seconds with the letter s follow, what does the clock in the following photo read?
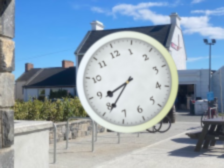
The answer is 8h39
